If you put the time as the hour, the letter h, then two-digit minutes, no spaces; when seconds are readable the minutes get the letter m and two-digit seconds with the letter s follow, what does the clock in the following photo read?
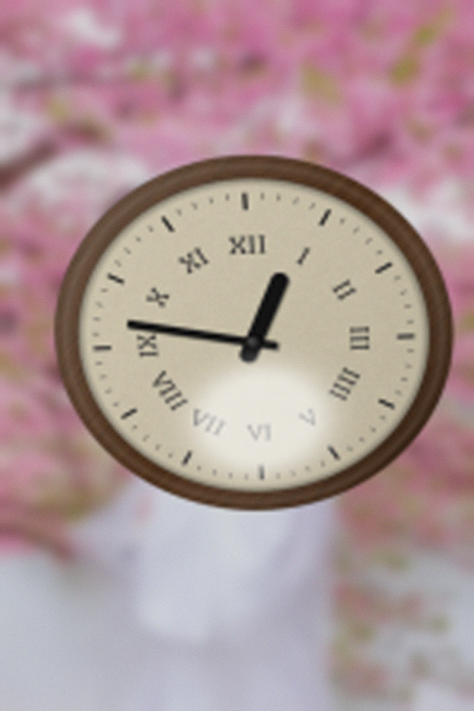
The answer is 12h47
